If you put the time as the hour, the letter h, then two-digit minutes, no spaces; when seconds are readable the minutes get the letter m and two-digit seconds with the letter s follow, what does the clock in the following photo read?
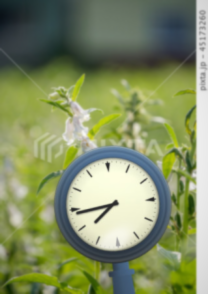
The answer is 7h44
